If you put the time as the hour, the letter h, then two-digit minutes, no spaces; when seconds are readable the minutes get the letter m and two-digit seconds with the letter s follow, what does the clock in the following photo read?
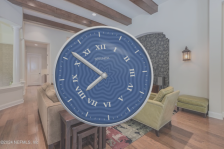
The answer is 7h52
